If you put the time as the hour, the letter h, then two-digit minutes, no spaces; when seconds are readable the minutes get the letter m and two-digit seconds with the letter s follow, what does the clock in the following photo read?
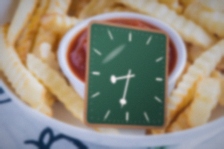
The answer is 8h32
